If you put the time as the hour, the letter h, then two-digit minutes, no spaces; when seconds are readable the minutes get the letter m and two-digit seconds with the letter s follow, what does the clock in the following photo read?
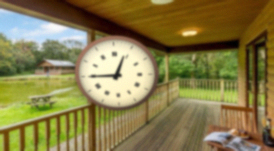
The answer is 12h45
